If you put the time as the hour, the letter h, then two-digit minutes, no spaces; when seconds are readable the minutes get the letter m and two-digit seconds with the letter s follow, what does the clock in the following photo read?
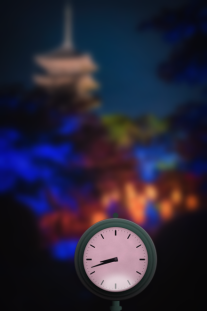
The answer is 8h42
